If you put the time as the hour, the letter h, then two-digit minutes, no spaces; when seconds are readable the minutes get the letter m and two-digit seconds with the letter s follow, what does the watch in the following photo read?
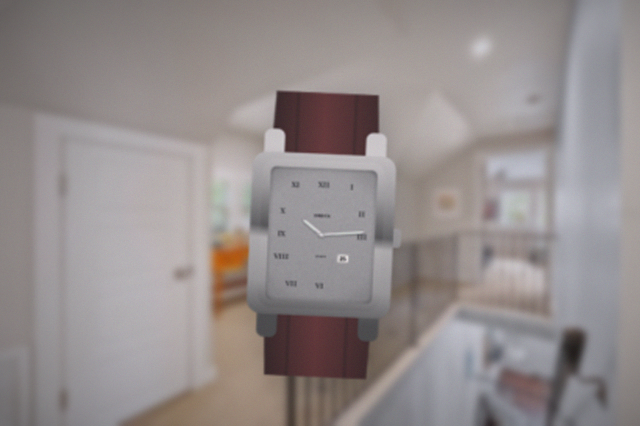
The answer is 10h14
